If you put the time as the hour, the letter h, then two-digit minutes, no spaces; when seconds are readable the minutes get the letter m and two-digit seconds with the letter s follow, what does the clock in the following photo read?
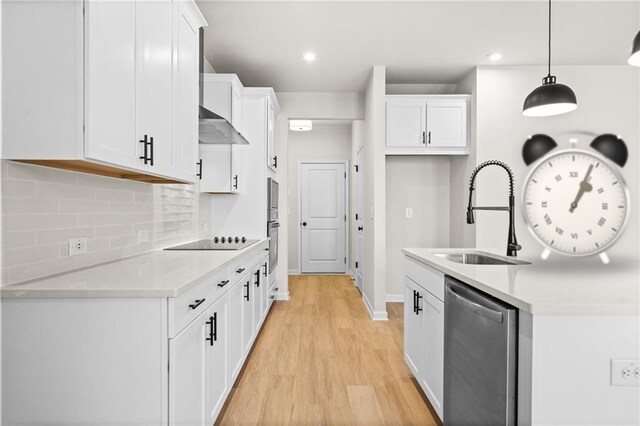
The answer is 1h04
